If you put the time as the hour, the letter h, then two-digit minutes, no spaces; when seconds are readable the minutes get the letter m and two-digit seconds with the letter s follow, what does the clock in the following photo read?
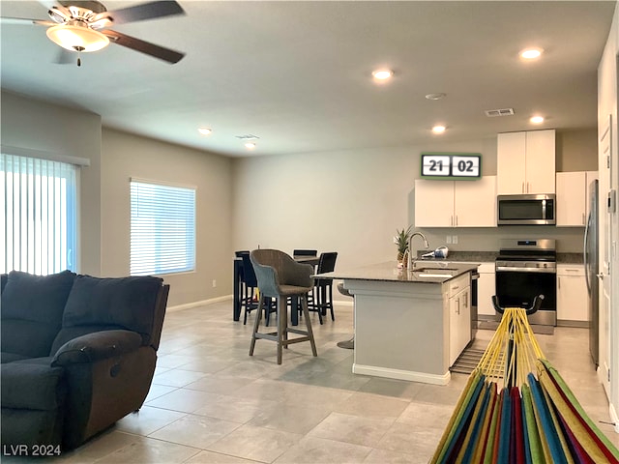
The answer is 21h02
